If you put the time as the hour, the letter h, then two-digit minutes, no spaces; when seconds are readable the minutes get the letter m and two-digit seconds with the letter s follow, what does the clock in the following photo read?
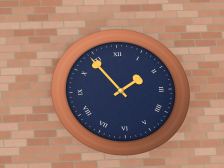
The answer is 1h54
